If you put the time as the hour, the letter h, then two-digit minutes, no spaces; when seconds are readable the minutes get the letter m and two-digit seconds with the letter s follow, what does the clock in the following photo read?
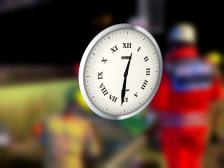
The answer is 12h31
